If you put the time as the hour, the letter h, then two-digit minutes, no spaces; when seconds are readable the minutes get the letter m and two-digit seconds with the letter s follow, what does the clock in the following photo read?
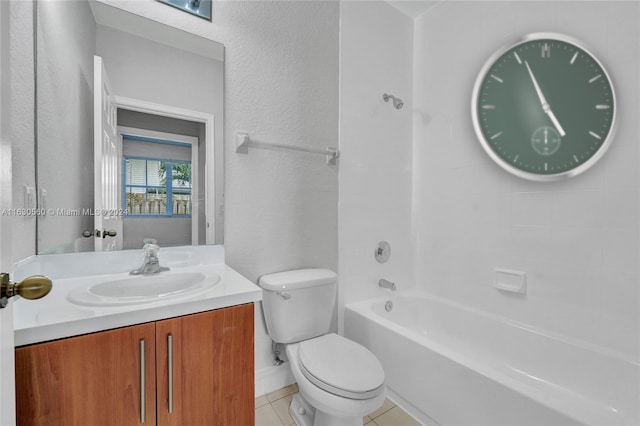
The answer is 4h56
